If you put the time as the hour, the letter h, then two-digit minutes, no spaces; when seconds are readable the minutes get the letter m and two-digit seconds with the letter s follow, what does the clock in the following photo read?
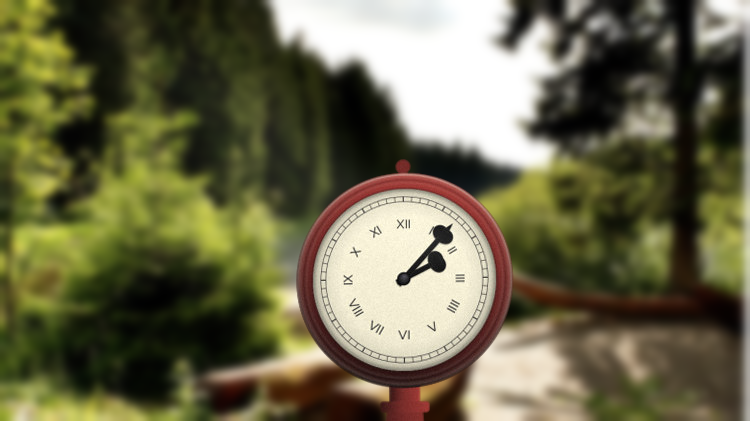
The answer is 2h07
